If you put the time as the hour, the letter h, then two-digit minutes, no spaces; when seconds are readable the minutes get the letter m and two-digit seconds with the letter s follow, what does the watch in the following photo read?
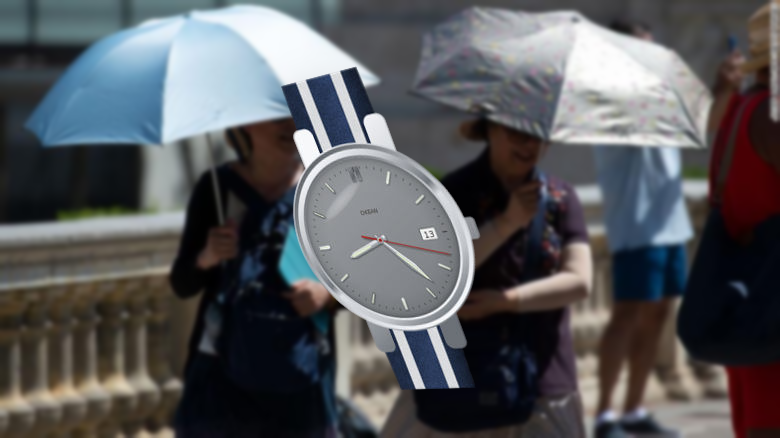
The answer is 8h23m18s
